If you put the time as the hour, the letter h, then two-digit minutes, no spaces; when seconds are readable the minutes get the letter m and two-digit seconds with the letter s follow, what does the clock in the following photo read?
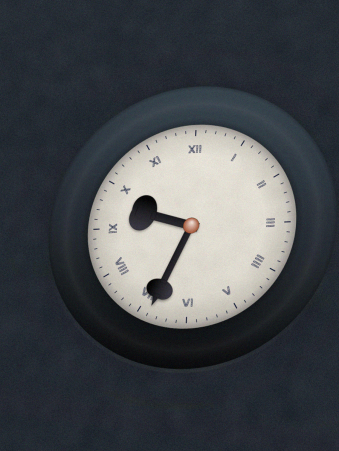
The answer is 9h34
